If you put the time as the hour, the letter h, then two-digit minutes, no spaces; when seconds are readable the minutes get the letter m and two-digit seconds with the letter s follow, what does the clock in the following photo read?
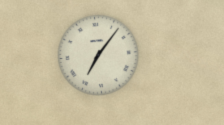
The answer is 7h07
